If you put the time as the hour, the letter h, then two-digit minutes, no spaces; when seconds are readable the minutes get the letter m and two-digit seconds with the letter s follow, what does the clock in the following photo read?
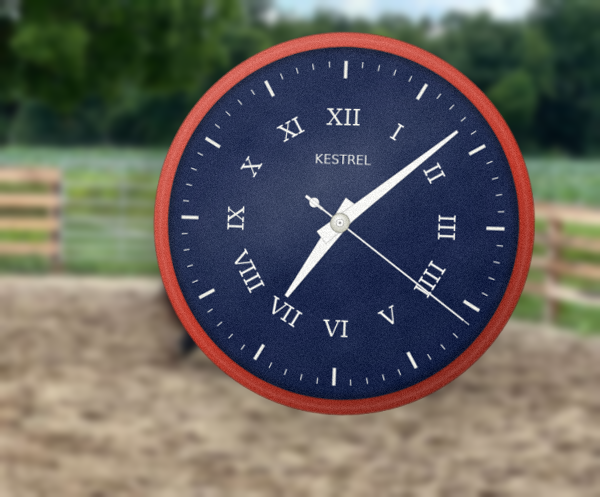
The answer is 7h08m21s
